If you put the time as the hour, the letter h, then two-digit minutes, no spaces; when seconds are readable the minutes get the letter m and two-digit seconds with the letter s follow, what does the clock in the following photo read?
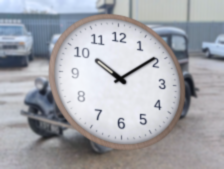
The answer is 10h09
